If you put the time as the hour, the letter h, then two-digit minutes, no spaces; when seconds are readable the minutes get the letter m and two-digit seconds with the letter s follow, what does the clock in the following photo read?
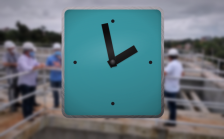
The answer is 1h58
